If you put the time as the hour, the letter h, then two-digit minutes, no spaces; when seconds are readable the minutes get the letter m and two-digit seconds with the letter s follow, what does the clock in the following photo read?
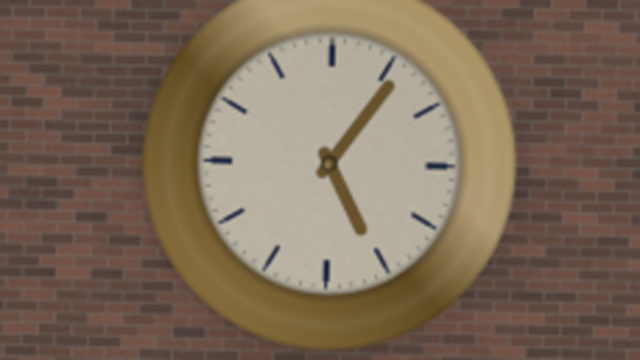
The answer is 5h06
